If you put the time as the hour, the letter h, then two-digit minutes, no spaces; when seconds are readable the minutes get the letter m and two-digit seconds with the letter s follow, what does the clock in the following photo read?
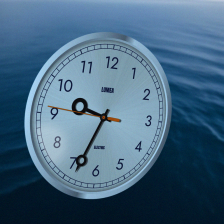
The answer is 9h33m46s
